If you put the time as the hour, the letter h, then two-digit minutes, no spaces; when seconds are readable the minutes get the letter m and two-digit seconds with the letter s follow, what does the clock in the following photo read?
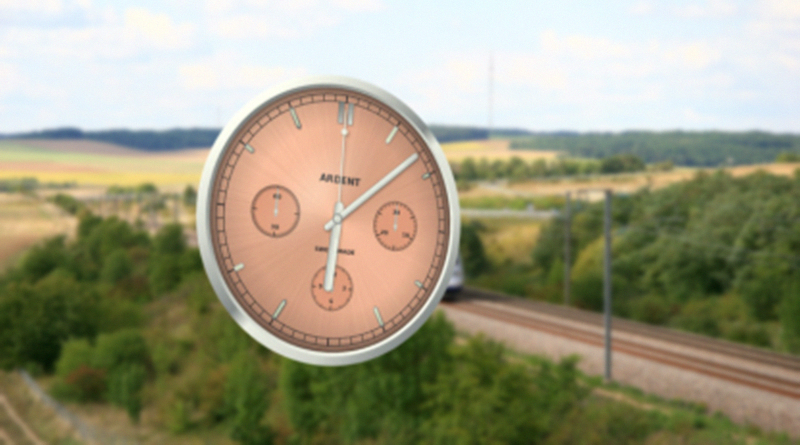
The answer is 6h08
